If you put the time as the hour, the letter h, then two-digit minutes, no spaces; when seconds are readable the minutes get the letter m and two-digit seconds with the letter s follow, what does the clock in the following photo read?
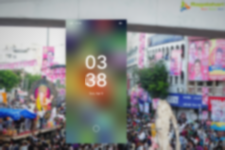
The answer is 3h38
